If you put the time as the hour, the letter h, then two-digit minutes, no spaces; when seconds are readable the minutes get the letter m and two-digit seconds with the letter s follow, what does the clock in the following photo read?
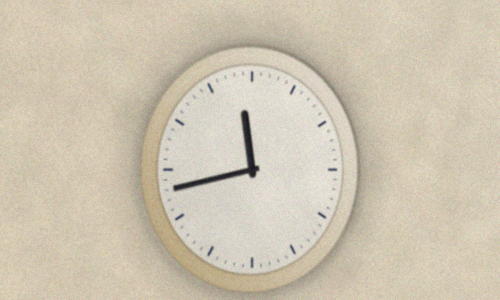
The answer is 11h43
